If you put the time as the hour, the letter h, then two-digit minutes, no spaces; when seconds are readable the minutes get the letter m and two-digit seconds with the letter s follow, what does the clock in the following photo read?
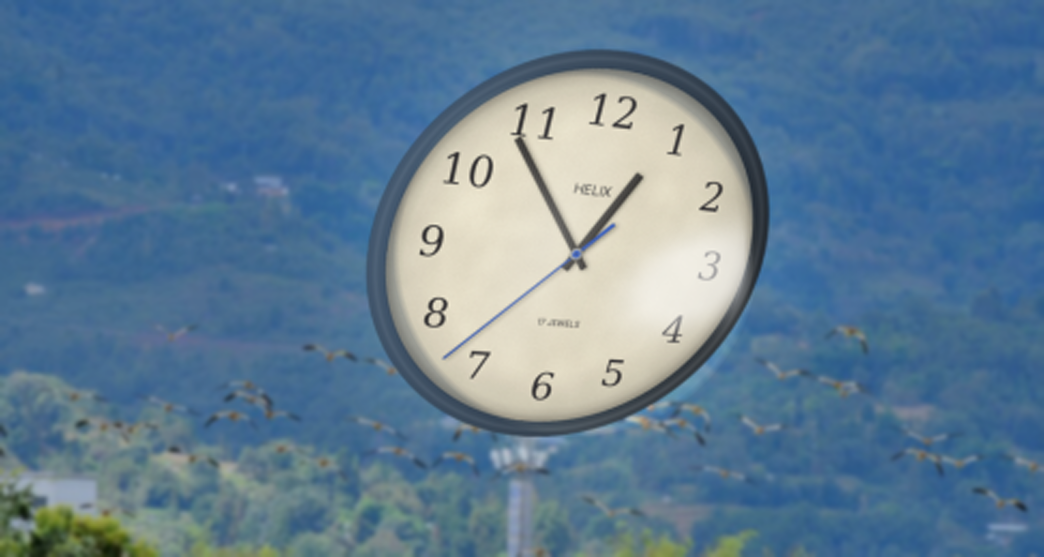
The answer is 12h53m37s
